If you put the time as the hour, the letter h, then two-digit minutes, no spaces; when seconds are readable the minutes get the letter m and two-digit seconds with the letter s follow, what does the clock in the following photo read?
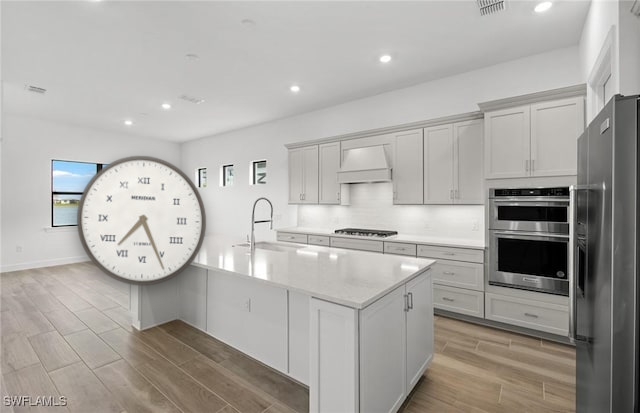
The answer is 7h26
